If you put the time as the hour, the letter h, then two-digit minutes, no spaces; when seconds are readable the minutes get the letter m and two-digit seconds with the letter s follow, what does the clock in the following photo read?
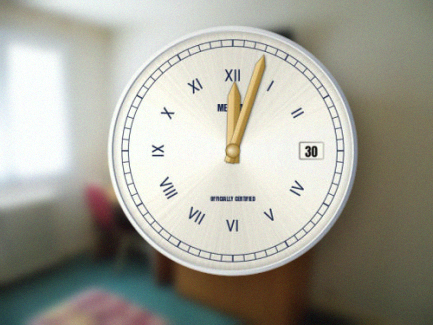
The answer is 12h03
